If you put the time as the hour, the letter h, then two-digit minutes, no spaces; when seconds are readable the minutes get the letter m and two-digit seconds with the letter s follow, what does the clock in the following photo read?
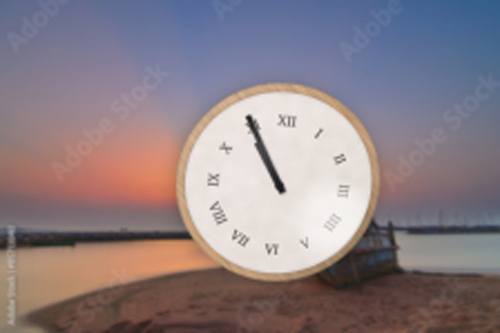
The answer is 10h55
